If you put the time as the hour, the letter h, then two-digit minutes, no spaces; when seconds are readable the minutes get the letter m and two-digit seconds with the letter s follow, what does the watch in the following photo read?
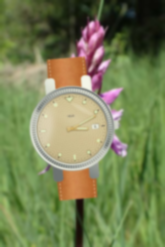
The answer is 3h11
